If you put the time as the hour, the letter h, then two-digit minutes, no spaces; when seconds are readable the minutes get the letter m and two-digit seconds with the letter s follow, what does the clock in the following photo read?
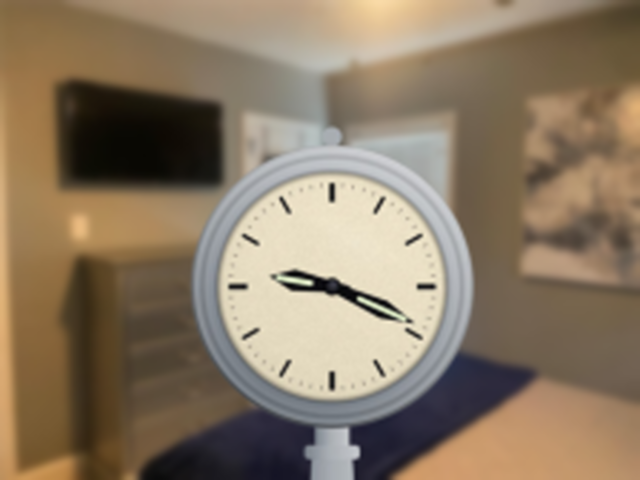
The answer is 9h19
